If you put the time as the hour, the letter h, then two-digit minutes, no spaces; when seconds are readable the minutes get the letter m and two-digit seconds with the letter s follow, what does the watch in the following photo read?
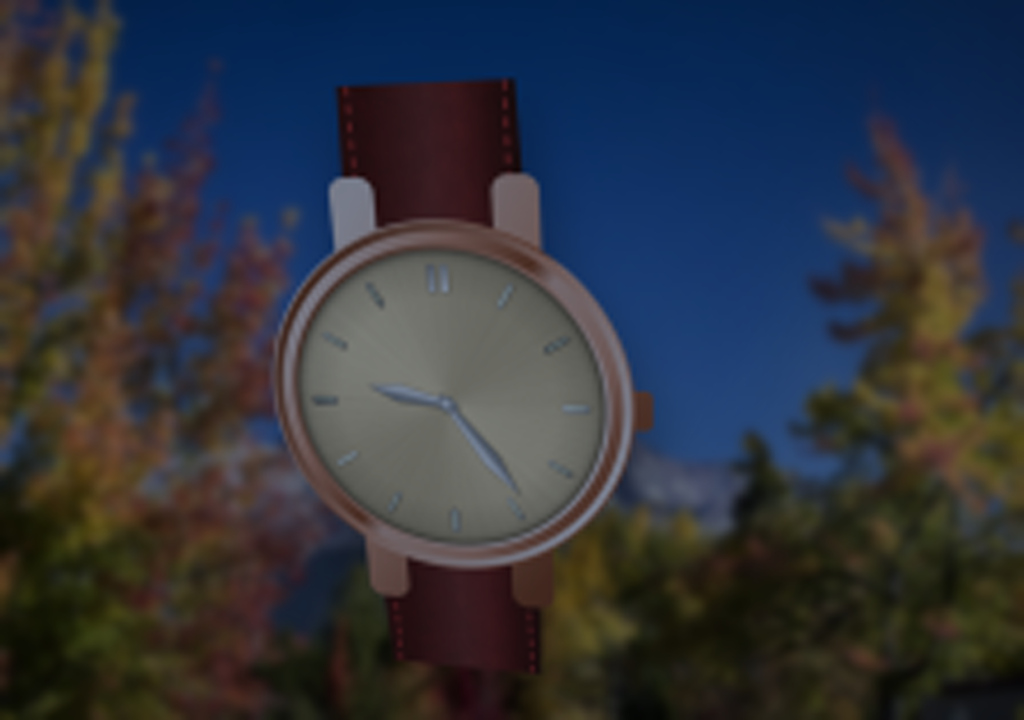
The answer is 9h24
